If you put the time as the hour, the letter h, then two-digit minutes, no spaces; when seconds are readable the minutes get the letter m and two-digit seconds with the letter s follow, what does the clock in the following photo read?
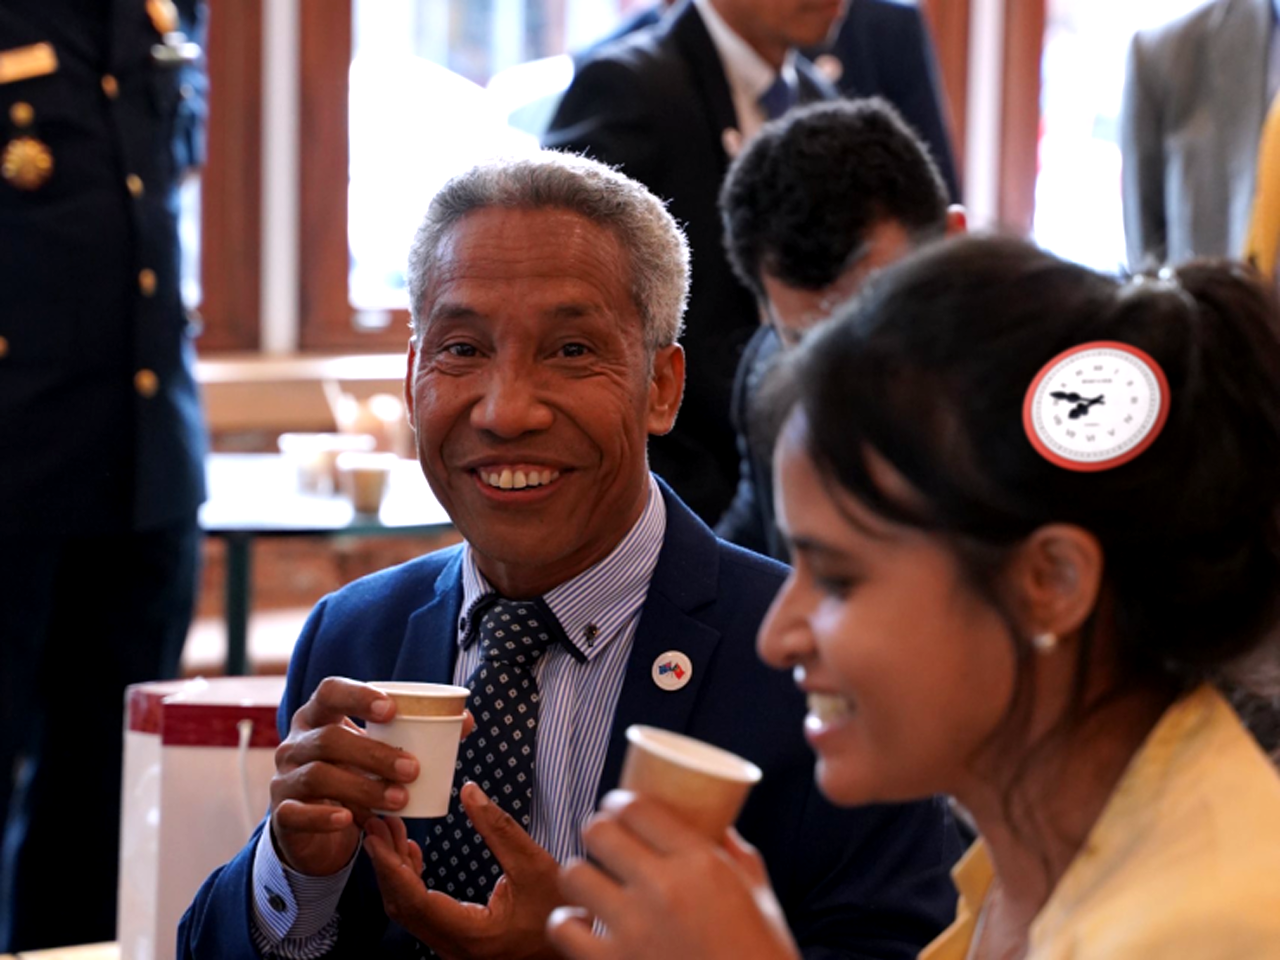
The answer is 7h47
